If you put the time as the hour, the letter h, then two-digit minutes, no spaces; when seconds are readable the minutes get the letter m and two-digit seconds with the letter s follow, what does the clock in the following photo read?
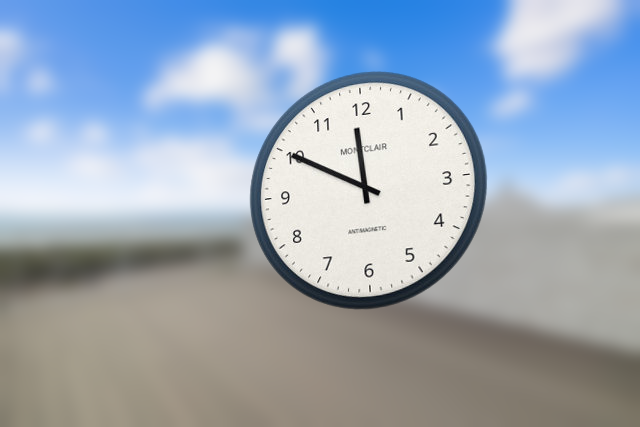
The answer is 11h50
